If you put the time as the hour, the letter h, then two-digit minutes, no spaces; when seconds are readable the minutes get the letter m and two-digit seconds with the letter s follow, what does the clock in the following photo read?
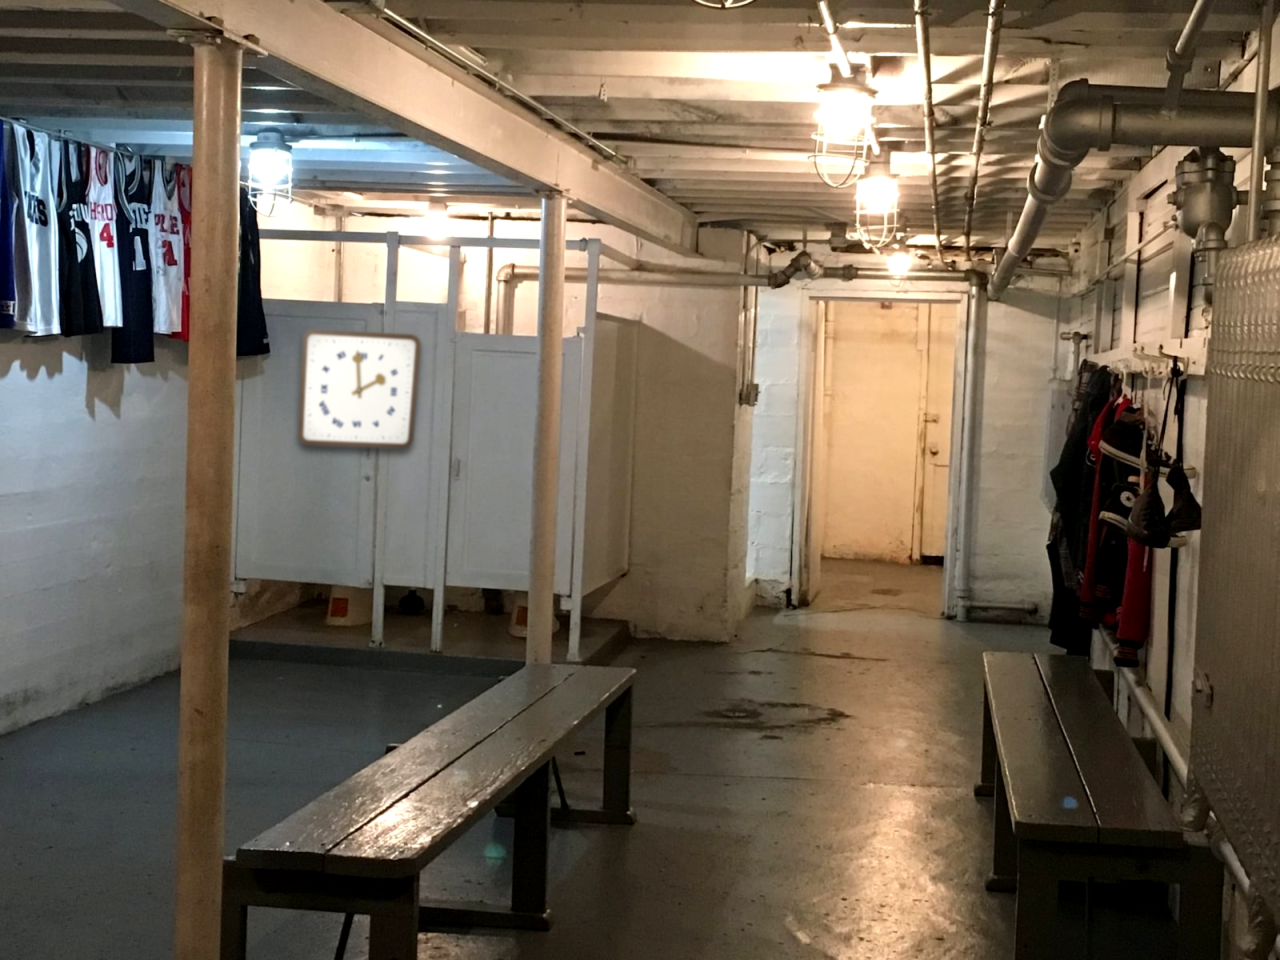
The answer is 1h59
